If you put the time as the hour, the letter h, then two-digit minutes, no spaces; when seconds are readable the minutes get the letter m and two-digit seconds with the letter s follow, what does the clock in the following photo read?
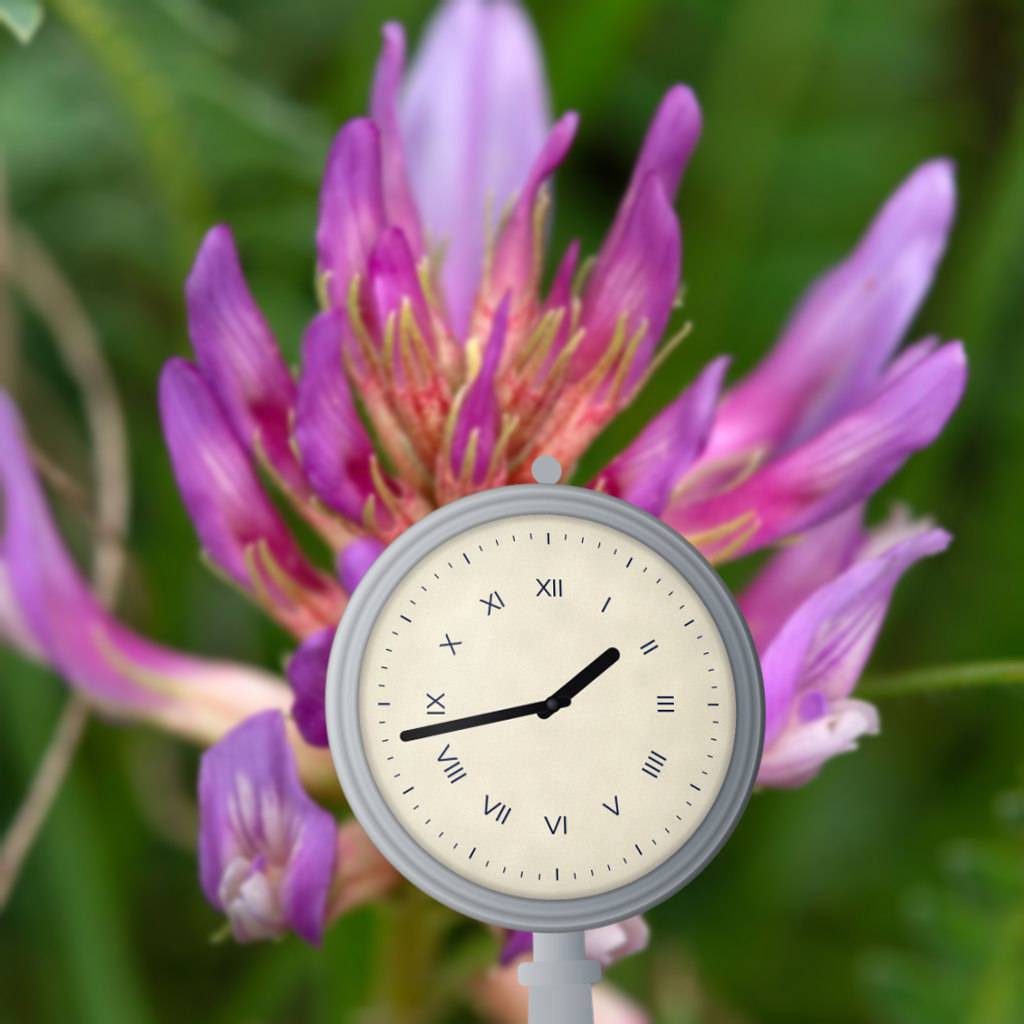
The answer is 1h43
